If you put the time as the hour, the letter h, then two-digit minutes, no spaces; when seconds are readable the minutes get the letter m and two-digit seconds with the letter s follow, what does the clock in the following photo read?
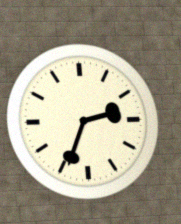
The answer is 2h34
